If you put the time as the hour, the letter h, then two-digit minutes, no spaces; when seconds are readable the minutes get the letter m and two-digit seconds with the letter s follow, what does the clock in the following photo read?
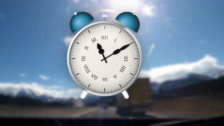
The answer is 11h10
